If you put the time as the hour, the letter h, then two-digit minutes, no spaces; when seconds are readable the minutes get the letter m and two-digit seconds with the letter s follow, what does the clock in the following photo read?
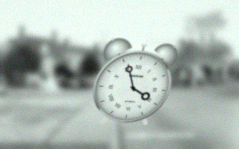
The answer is 3h56
